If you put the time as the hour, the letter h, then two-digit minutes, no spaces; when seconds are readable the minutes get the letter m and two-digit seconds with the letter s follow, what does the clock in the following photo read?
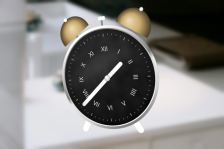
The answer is 1h38
